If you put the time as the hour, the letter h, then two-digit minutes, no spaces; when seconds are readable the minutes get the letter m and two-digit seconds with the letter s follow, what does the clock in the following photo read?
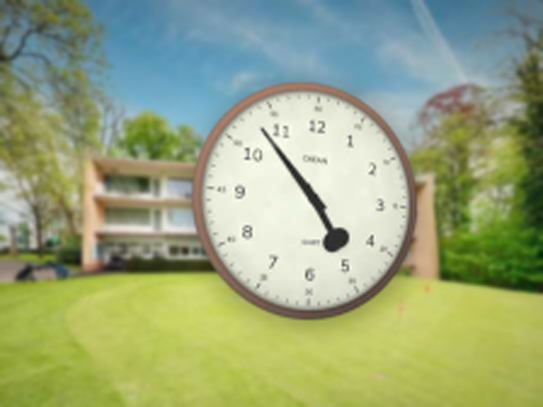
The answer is 4h53
